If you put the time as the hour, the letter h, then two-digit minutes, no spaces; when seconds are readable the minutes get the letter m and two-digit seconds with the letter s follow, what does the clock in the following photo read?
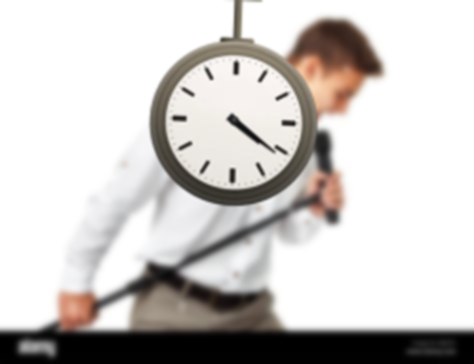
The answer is 4h21
